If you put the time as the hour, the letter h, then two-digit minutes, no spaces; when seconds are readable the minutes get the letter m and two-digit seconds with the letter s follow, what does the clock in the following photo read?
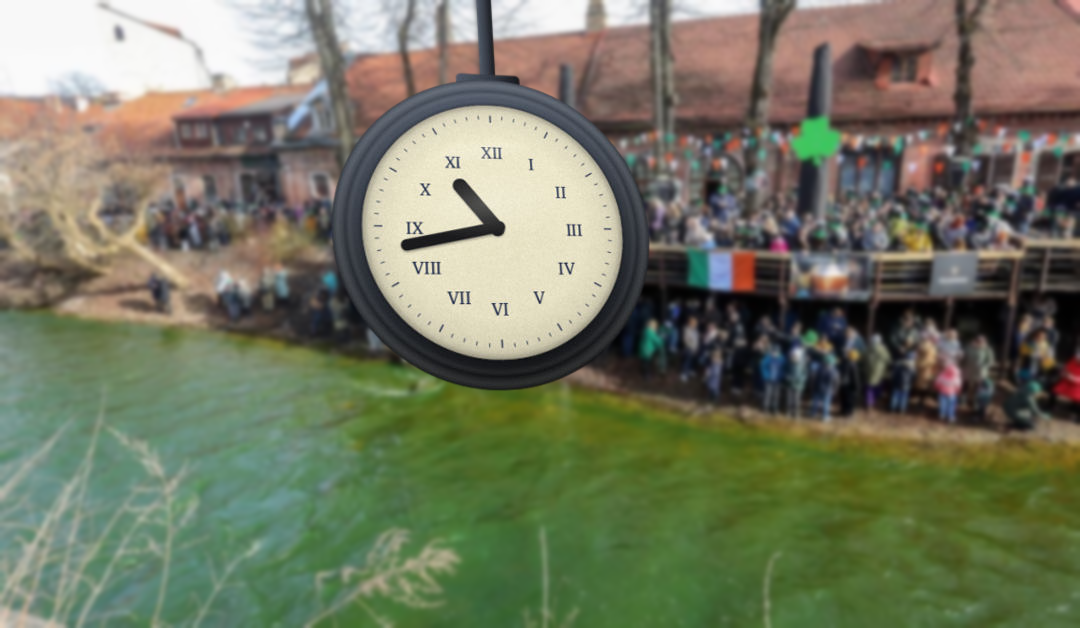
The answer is 10h43
